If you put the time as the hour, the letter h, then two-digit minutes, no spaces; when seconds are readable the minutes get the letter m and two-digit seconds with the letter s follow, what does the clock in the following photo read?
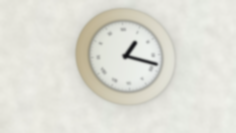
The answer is 1h18
